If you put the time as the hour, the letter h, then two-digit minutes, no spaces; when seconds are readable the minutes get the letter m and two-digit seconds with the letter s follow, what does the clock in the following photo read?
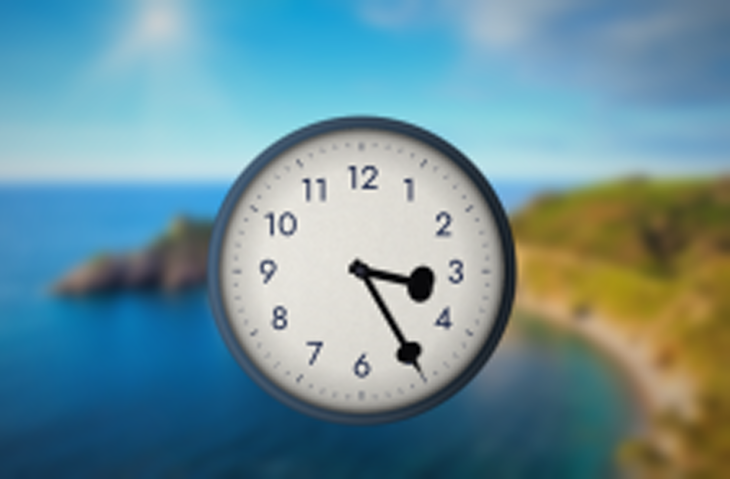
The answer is 3h25
